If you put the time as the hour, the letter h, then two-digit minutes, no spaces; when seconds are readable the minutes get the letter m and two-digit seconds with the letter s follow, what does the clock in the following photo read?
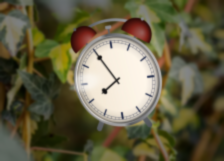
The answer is 7h55
